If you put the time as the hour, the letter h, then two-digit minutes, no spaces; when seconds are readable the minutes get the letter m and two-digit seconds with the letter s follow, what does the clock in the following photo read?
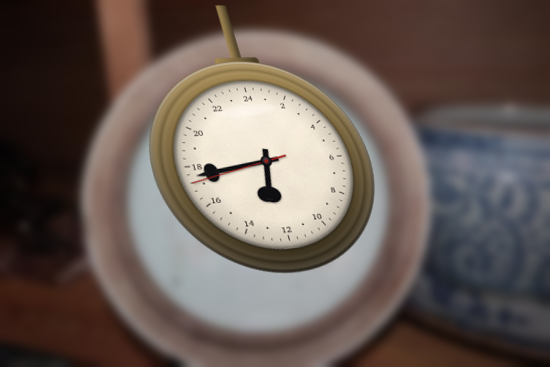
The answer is 12h43m43s
